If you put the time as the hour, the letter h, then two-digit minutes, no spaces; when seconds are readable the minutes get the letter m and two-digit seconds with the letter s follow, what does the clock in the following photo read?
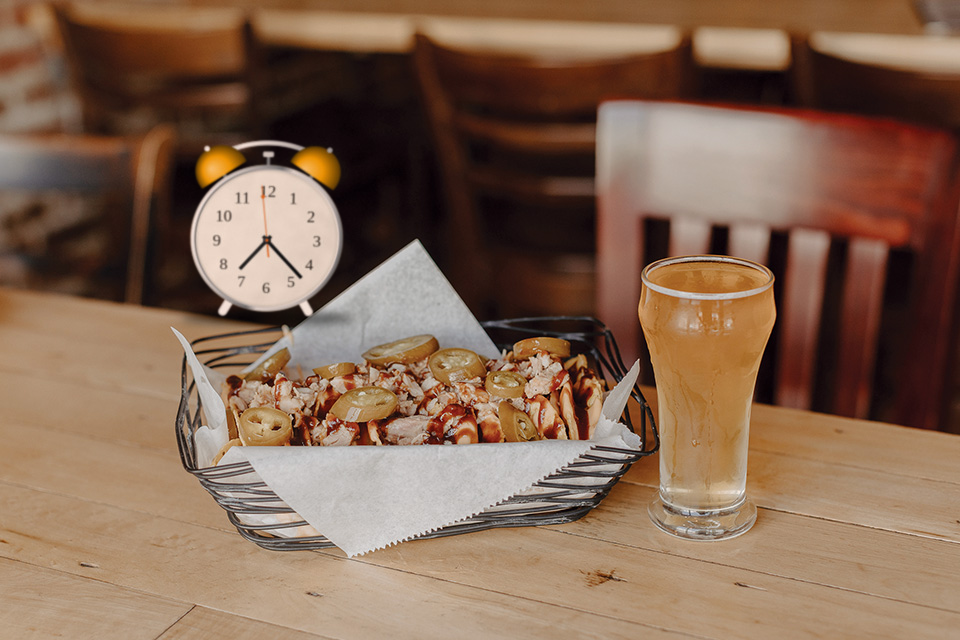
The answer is 7h22m59s
